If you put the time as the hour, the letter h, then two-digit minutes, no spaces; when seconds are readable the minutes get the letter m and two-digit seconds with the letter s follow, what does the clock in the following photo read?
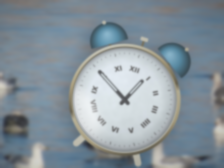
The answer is 12h50
